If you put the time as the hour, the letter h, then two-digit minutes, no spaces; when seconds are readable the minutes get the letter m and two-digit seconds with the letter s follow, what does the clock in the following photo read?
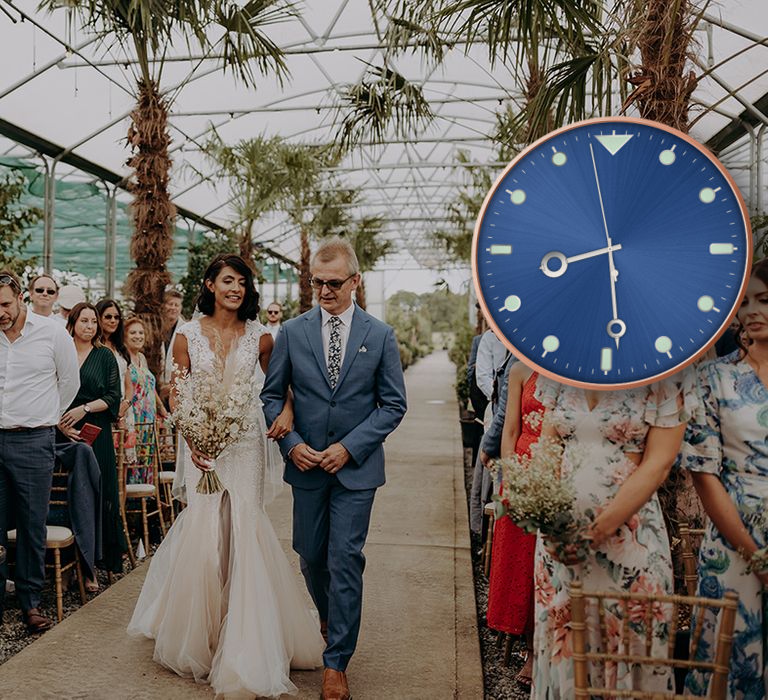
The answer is 8h28m58s
